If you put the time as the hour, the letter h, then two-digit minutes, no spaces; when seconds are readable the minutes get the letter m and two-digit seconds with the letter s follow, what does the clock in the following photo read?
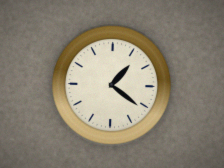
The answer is 1h21
